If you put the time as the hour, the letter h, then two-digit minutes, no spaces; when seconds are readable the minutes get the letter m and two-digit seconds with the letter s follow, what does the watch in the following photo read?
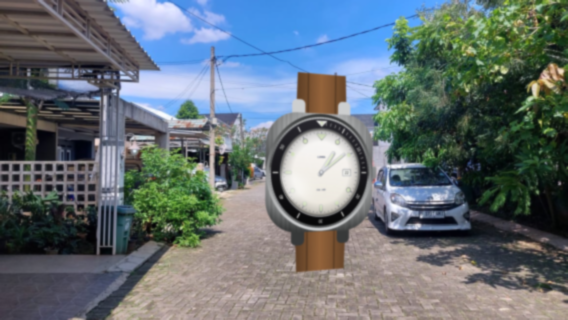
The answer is 1h09
